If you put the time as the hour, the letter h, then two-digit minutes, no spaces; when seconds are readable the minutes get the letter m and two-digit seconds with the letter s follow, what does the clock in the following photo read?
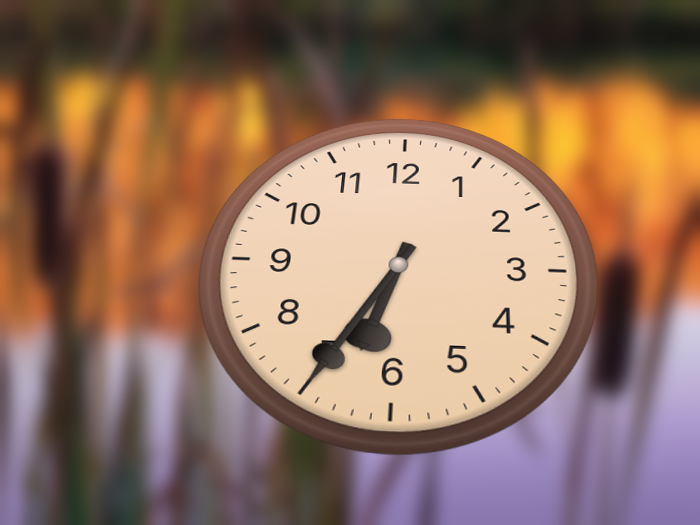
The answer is 6h35
